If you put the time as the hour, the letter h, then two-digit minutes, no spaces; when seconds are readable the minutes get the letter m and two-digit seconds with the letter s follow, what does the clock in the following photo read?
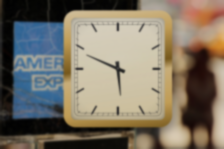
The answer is 5h49
